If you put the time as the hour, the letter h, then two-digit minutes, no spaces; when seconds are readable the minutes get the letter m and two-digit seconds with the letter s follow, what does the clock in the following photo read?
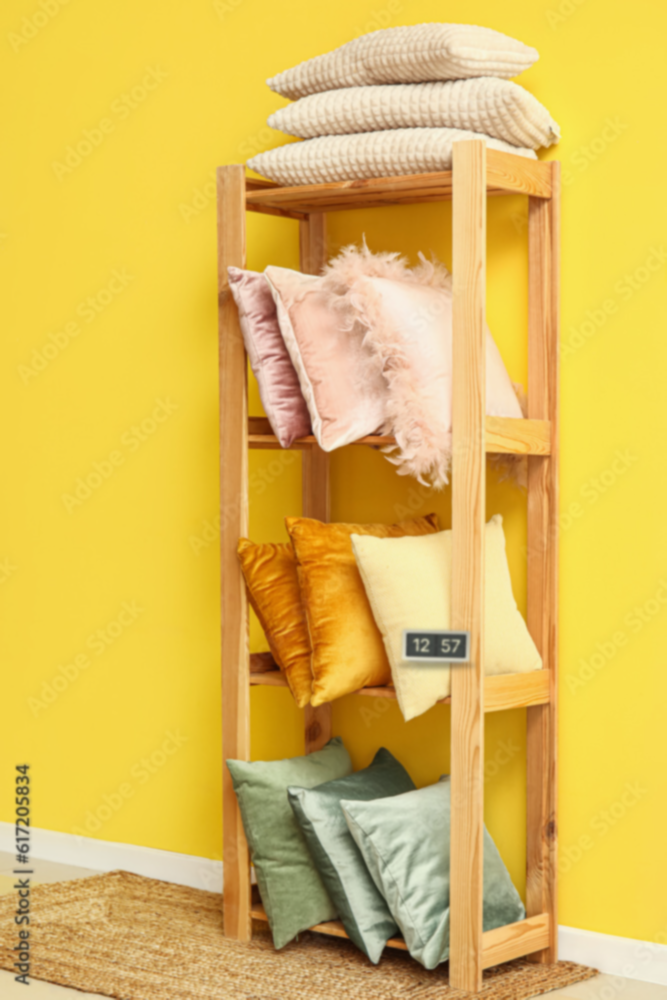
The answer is 12h57
